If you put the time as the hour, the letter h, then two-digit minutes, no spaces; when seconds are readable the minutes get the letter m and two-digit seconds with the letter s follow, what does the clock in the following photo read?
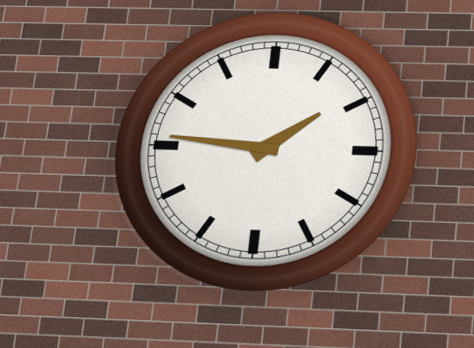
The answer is 1h46
